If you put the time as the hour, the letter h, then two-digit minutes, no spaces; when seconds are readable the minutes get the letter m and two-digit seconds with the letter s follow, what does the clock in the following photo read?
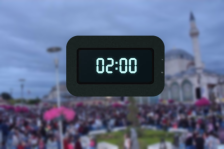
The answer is 2h00
